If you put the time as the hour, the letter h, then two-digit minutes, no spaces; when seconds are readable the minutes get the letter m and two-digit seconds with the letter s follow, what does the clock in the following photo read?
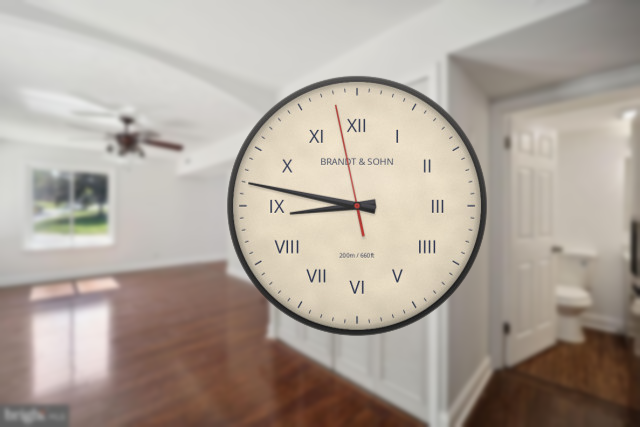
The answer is 8h46m58s
